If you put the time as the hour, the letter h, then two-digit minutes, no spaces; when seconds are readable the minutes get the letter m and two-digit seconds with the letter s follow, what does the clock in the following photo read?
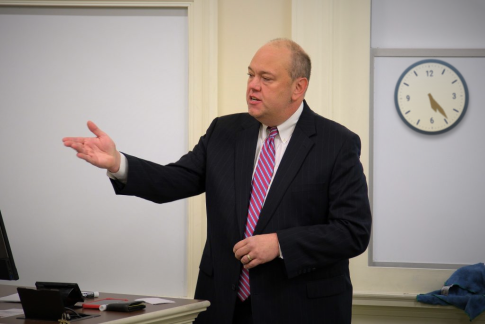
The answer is 5h24
